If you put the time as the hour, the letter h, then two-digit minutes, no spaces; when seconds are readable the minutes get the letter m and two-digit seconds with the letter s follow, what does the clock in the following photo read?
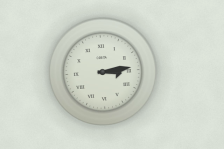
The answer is 3h14
